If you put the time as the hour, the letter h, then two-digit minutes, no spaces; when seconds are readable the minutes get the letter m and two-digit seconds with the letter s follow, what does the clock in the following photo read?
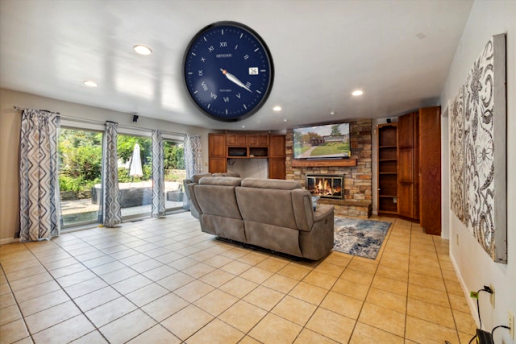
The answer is 4h21
